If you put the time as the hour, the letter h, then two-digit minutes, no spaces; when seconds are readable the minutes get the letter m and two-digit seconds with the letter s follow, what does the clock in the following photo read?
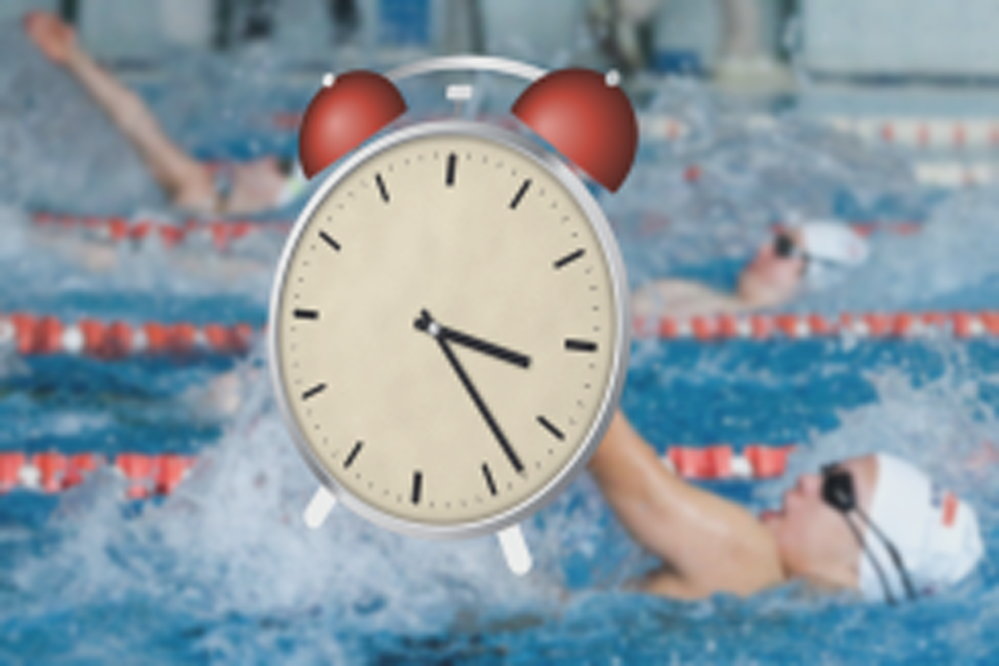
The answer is 3h23
